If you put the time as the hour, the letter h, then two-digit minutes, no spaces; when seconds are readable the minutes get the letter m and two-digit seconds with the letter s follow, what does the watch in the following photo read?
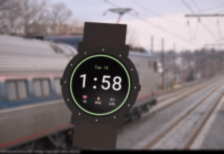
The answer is 1h58
